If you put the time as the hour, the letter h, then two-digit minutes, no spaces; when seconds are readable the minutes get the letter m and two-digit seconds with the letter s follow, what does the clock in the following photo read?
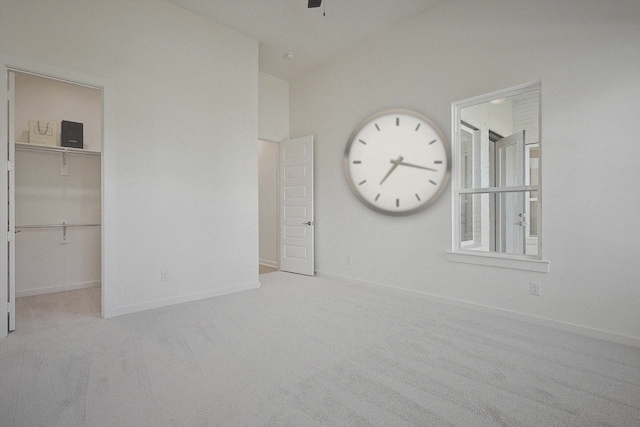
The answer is 7h17
